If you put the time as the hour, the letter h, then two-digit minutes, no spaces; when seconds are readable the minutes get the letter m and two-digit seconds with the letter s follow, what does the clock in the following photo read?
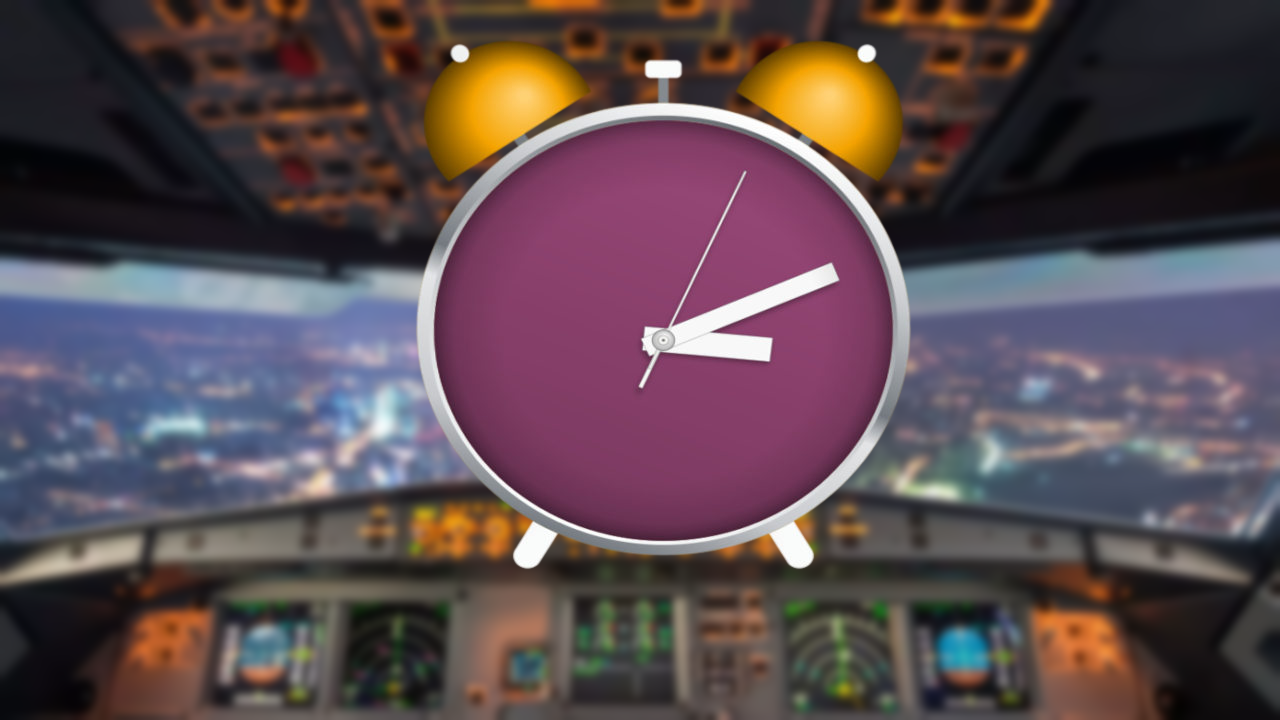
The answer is 3h11m04s
